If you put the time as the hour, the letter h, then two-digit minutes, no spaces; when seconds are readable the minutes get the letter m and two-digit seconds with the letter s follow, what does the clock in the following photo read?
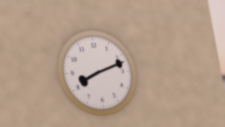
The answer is 8h12
